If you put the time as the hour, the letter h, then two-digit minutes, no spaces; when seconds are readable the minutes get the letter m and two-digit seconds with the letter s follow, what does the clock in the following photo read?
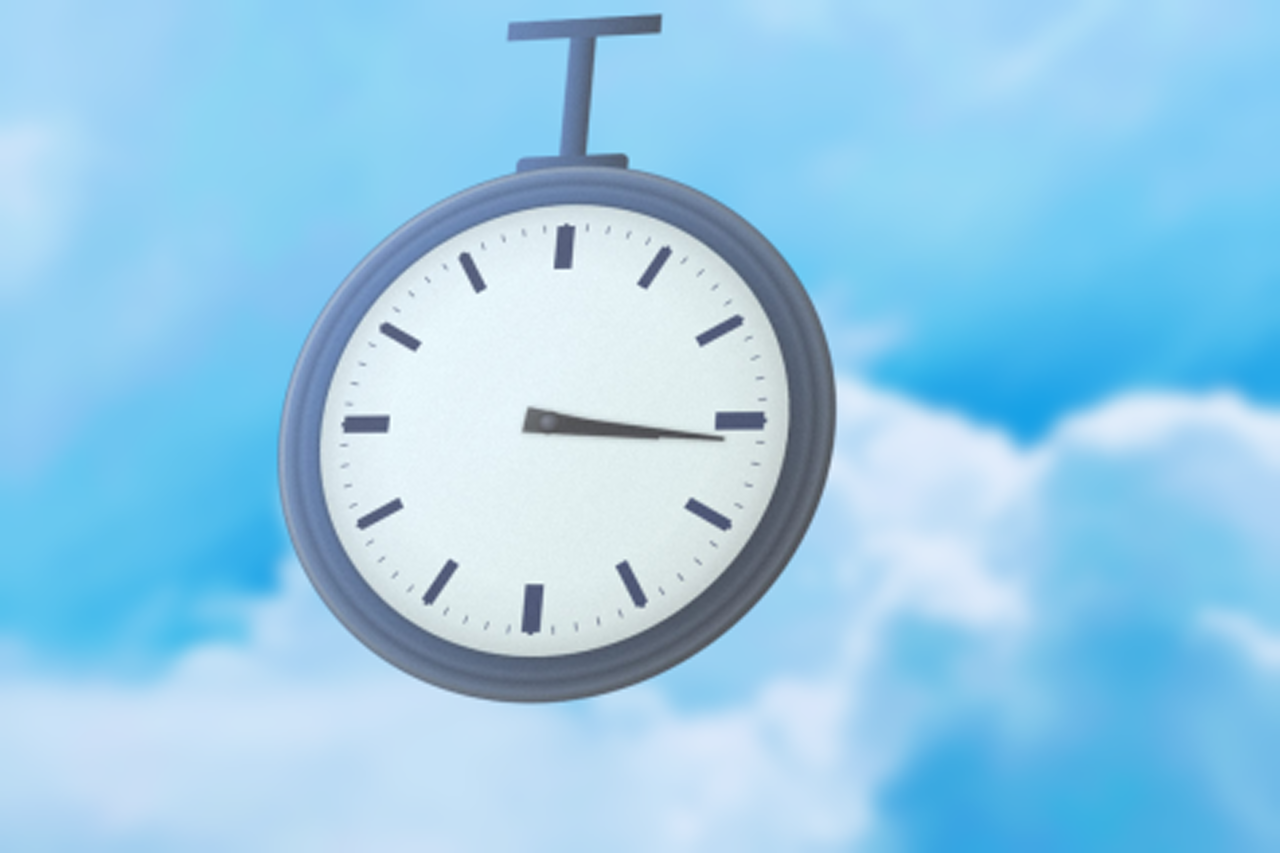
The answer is 3h16
